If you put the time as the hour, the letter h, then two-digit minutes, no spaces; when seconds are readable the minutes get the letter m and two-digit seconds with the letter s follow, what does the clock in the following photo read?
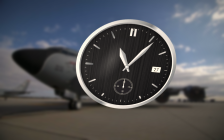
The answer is 11h06
